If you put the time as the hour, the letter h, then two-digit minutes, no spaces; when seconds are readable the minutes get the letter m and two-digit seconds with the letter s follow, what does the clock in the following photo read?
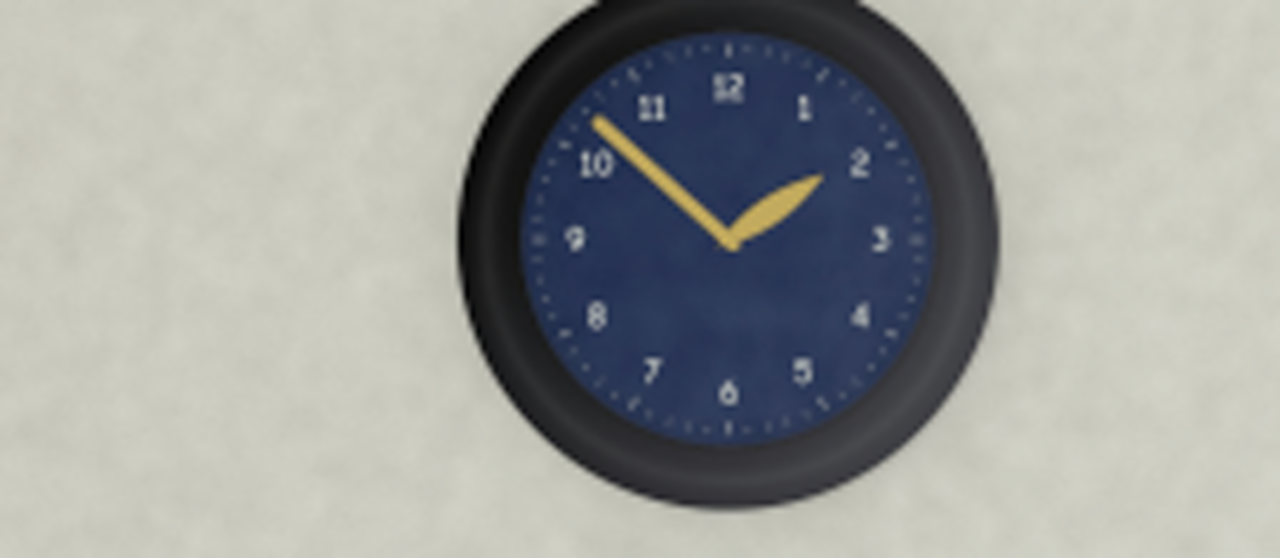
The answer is 1h52
